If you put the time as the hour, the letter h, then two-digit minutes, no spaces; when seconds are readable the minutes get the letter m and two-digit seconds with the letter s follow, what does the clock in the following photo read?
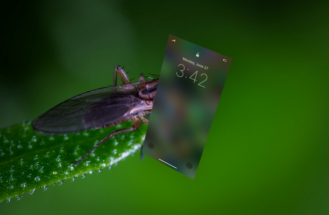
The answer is 3h42
